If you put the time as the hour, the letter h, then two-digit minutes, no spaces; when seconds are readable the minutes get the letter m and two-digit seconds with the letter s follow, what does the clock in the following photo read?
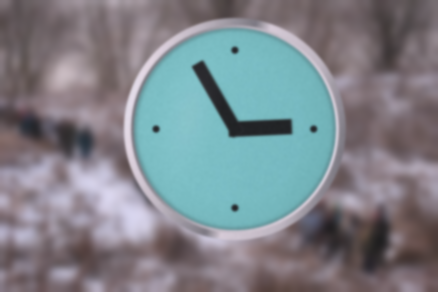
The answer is 2h55
